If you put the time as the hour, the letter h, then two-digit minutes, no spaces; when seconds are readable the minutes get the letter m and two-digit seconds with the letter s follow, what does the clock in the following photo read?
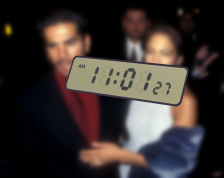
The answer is 11h01m27s
